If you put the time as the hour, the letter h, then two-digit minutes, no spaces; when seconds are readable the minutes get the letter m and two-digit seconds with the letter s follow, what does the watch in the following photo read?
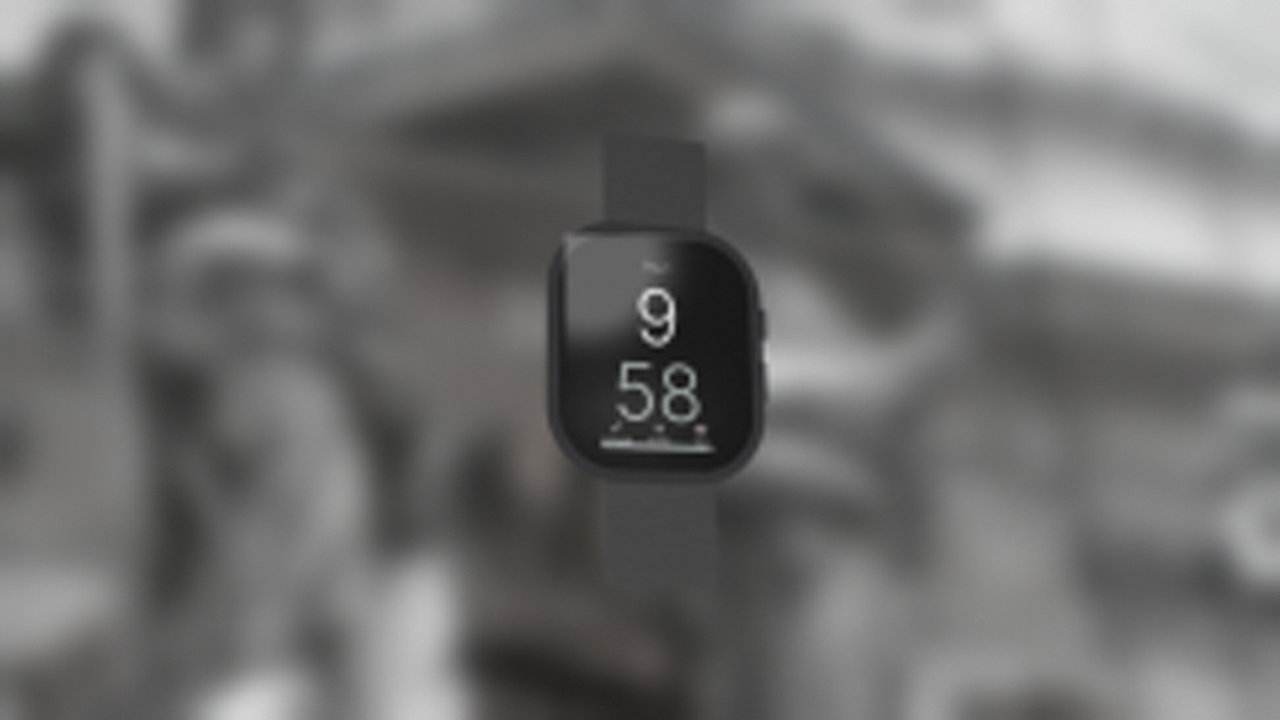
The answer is 9h58
